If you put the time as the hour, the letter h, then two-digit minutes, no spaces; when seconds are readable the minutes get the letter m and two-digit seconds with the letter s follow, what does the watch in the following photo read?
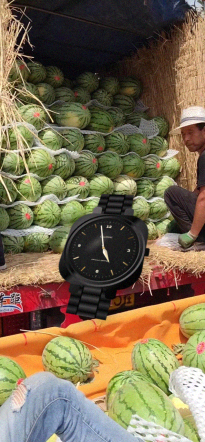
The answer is 4h57
